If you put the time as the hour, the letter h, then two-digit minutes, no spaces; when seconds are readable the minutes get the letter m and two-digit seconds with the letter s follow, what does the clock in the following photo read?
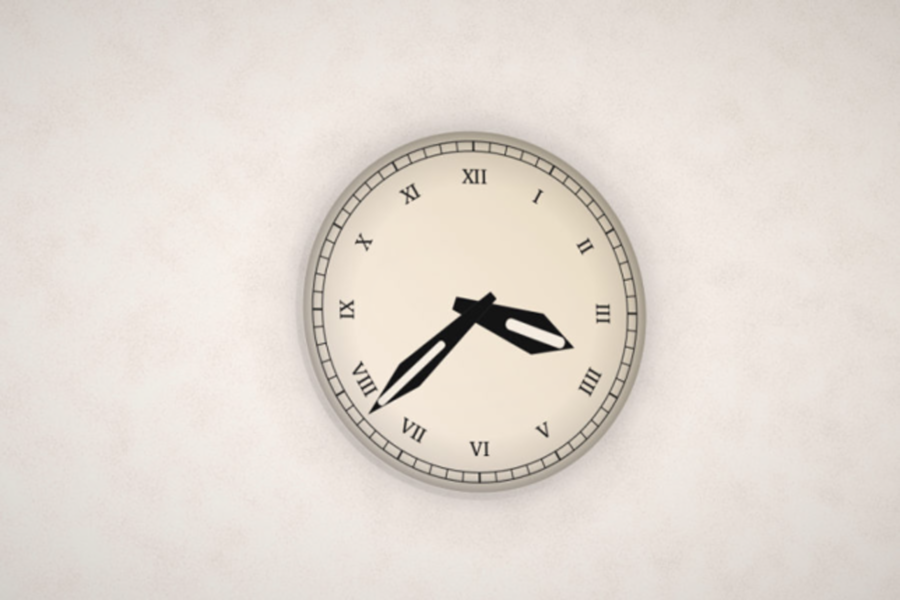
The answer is 3h38
